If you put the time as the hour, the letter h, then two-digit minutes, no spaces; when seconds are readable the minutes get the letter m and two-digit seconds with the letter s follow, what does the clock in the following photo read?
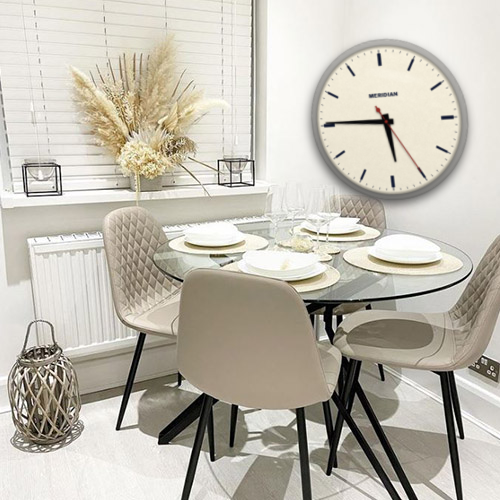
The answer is 5h45m25s
